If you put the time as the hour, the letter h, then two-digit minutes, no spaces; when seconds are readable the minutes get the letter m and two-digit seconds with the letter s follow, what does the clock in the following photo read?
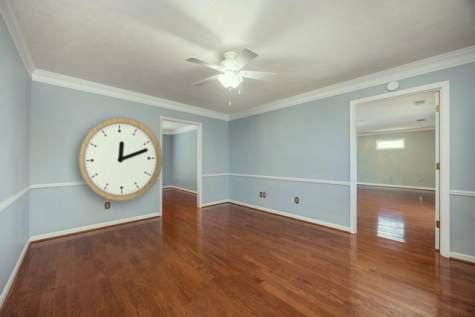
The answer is 12h12
